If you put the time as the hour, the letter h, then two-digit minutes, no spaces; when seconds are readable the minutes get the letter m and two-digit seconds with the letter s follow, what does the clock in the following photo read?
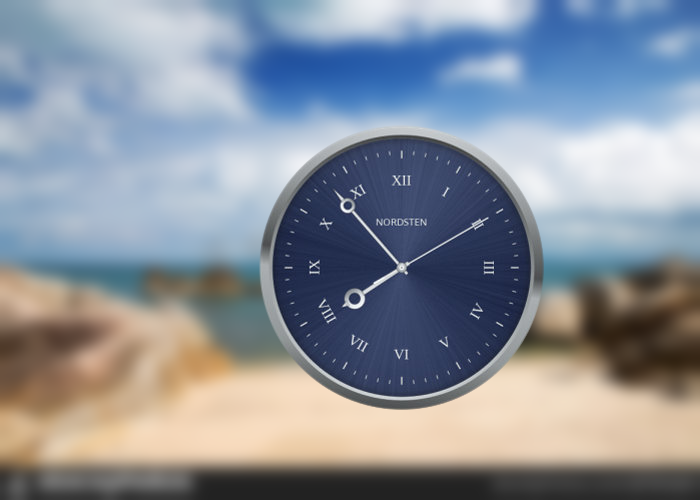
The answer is 7h53m10s
